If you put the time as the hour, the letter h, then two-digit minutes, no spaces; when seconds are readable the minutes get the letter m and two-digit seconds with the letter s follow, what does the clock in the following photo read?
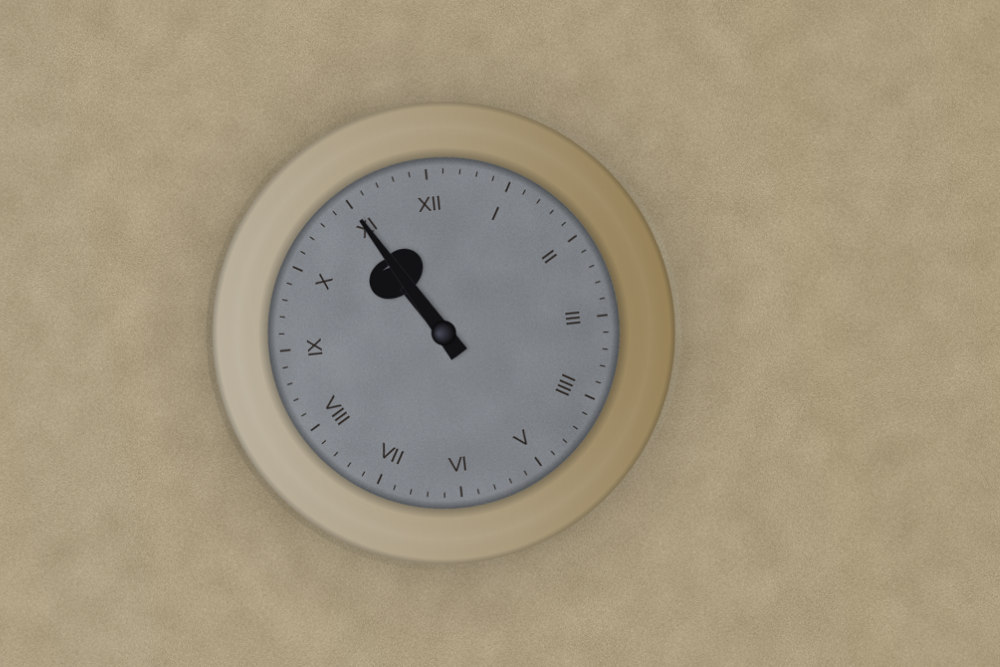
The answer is 10h55
